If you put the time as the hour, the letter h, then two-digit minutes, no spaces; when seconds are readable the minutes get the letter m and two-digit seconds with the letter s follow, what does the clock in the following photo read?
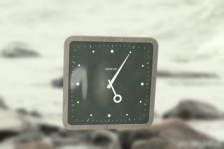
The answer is 5h05
